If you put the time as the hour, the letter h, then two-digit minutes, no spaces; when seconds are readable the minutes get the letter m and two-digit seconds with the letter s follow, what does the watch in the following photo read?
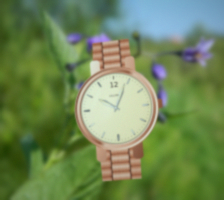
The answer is 10h04
